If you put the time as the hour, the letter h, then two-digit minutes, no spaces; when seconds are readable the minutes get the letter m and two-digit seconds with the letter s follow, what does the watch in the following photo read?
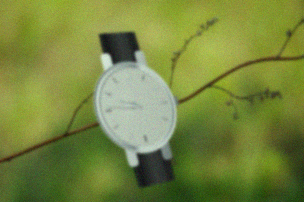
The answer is 9h46
